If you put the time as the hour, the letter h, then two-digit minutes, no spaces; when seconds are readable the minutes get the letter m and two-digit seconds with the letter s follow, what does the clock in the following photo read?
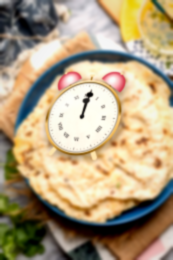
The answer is 12h01
